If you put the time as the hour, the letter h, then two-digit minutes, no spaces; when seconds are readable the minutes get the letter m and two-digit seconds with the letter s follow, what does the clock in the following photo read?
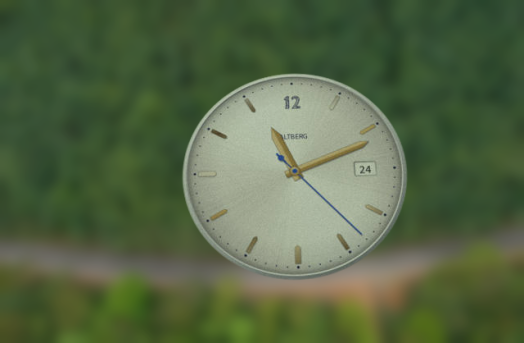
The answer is 11h11m23s
